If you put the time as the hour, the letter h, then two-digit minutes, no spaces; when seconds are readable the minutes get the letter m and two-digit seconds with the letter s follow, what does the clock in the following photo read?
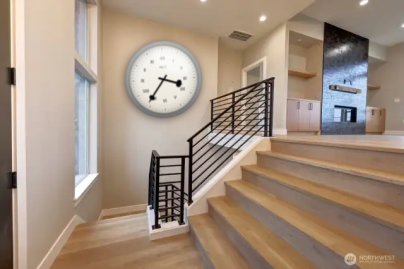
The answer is 3h36
